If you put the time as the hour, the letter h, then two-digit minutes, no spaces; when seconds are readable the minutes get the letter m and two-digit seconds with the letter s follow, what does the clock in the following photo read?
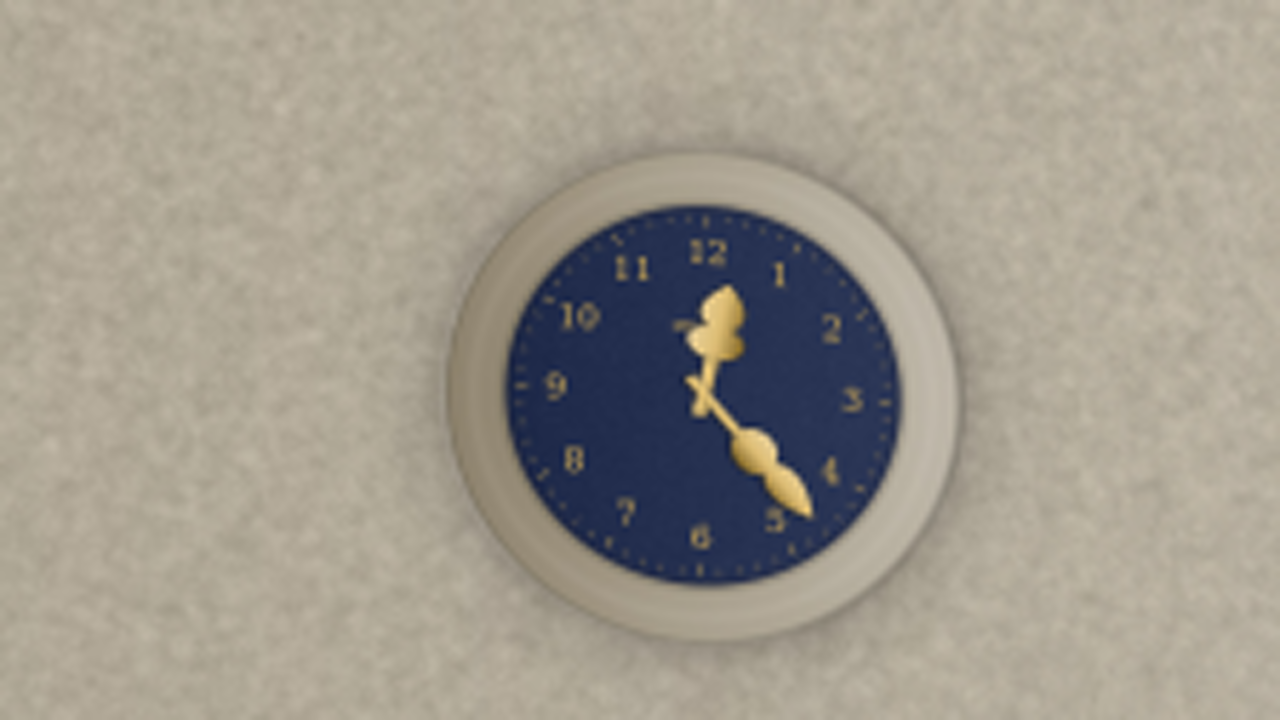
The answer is 12h23
